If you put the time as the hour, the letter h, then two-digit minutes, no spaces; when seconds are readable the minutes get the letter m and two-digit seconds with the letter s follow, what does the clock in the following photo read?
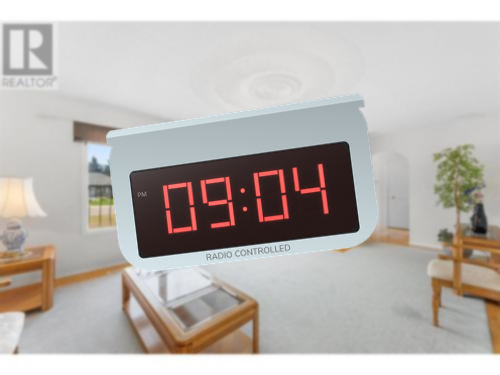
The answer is 9h04
